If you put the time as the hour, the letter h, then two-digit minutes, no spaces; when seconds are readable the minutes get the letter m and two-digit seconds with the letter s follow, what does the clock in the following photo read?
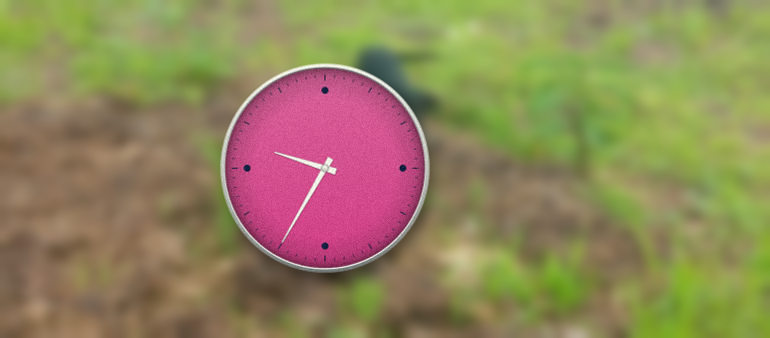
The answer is 9h35
